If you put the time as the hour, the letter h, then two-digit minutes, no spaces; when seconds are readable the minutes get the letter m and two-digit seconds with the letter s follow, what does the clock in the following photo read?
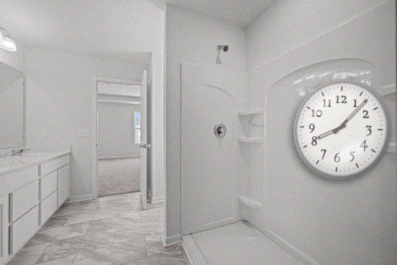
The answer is 8h07
